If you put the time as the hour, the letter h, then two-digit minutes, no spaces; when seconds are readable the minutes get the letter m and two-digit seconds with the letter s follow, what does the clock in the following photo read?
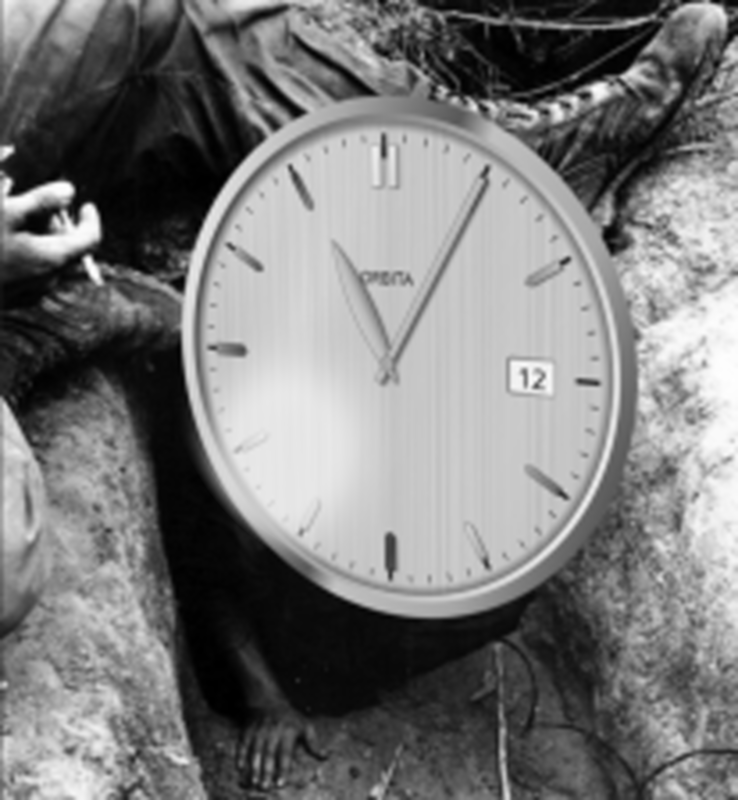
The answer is 11h05
